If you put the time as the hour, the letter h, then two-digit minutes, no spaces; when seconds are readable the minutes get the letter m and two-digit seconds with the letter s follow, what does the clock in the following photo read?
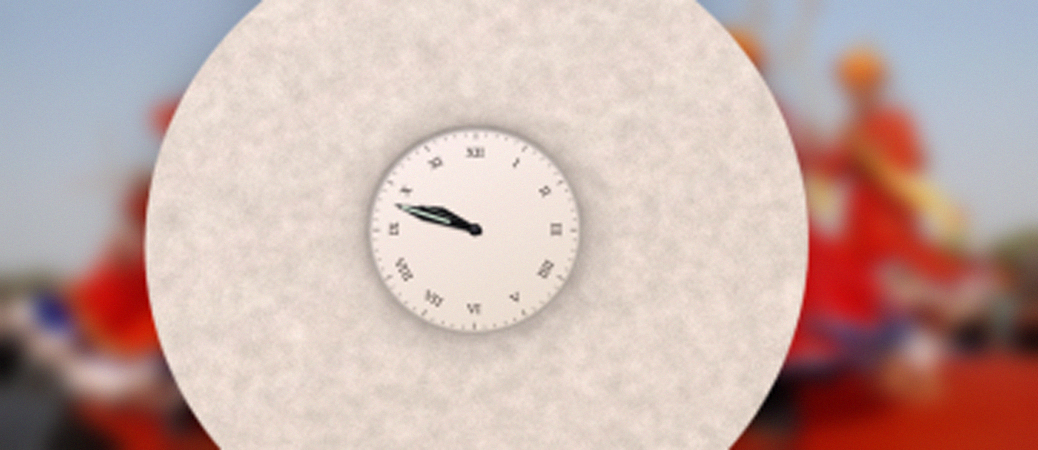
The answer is 9h48
